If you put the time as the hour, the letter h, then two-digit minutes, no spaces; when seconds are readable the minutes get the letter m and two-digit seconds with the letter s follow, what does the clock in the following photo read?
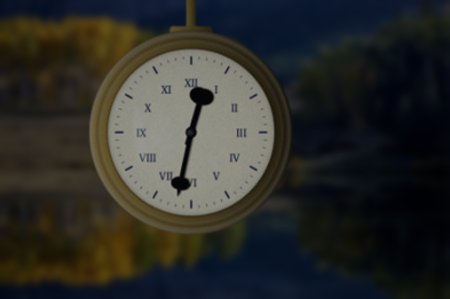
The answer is 12h32
